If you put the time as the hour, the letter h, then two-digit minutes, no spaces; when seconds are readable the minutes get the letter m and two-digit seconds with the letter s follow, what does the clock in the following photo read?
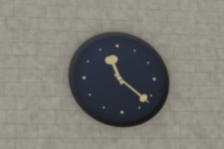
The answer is 11h22
